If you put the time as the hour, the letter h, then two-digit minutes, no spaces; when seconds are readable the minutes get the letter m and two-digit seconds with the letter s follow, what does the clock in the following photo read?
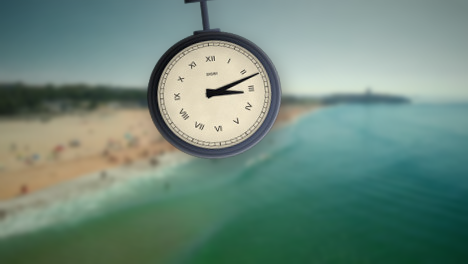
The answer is 3h12
